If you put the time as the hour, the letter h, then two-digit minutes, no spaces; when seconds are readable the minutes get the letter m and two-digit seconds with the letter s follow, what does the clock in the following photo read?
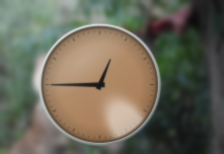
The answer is 12h45
